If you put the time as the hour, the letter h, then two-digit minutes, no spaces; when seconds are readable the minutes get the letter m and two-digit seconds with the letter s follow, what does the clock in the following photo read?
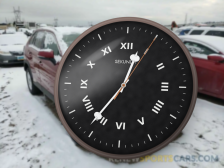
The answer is 12h36m05s
